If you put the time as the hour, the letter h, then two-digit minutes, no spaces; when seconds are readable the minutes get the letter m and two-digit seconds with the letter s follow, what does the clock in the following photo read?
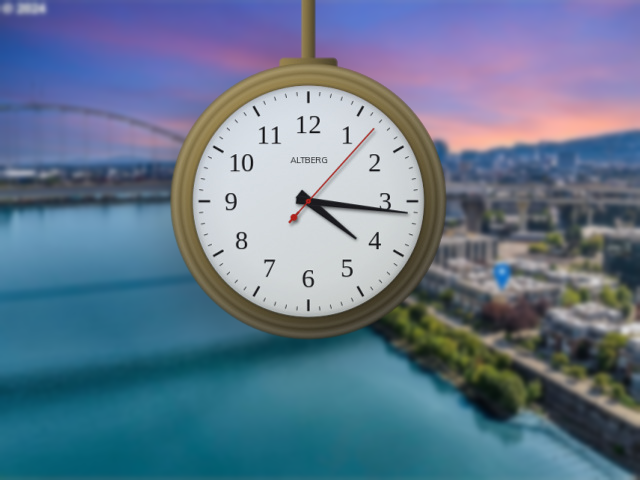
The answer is 4h16m07s
